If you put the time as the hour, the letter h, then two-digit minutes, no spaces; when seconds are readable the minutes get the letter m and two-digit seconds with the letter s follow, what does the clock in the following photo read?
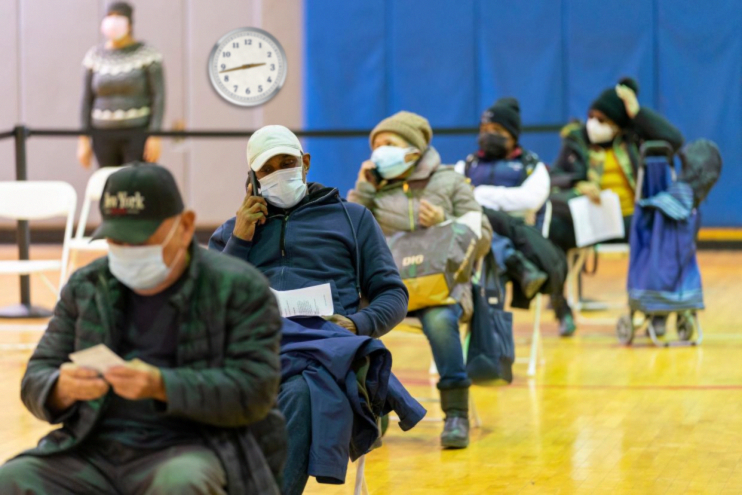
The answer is 2h43
